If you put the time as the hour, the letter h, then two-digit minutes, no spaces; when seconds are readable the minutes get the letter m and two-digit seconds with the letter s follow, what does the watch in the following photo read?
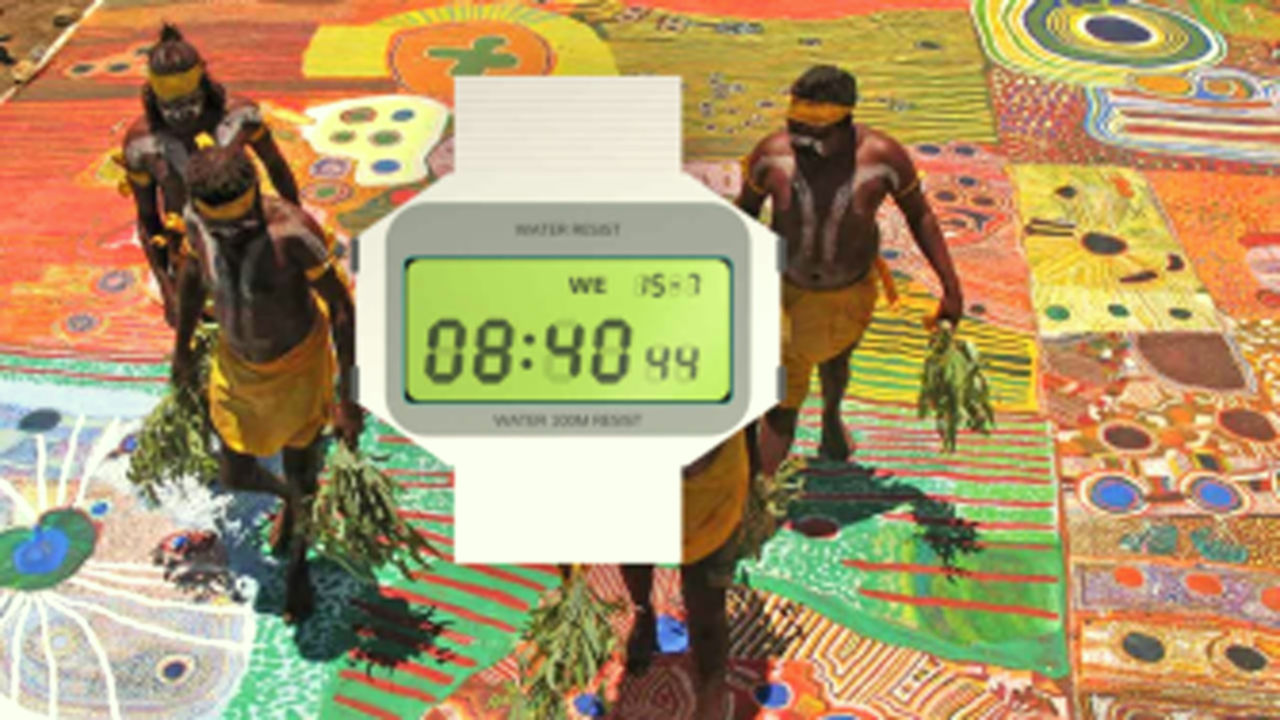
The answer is 8h40m44s
